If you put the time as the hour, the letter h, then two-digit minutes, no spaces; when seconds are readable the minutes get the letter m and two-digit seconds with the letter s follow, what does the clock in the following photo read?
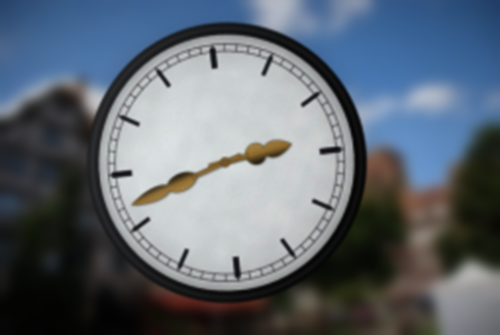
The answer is 2h42
